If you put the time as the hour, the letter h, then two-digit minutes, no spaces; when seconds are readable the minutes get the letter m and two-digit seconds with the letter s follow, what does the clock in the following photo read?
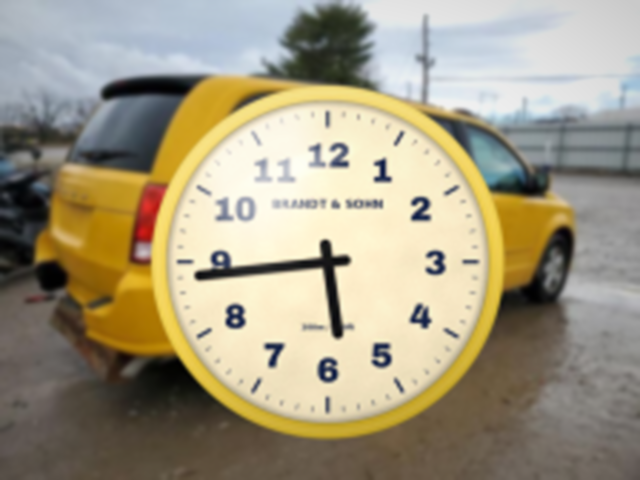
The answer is 5h44
